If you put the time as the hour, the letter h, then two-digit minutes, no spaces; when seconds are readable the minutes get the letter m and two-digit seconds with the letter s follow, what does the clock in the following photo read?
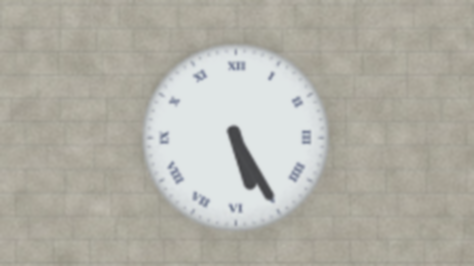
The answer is 5h25
